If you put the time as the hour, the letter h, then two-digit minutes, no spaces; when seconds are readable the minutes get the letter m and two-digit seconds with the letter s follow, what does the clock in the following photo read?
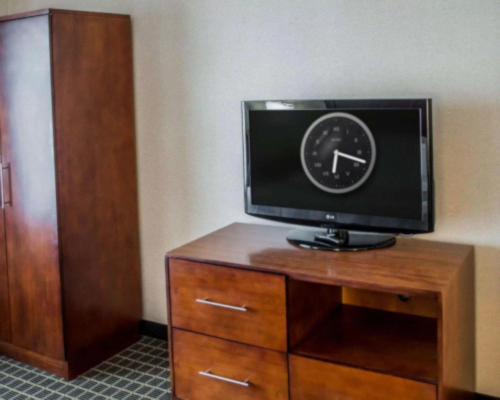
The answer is 6h18
